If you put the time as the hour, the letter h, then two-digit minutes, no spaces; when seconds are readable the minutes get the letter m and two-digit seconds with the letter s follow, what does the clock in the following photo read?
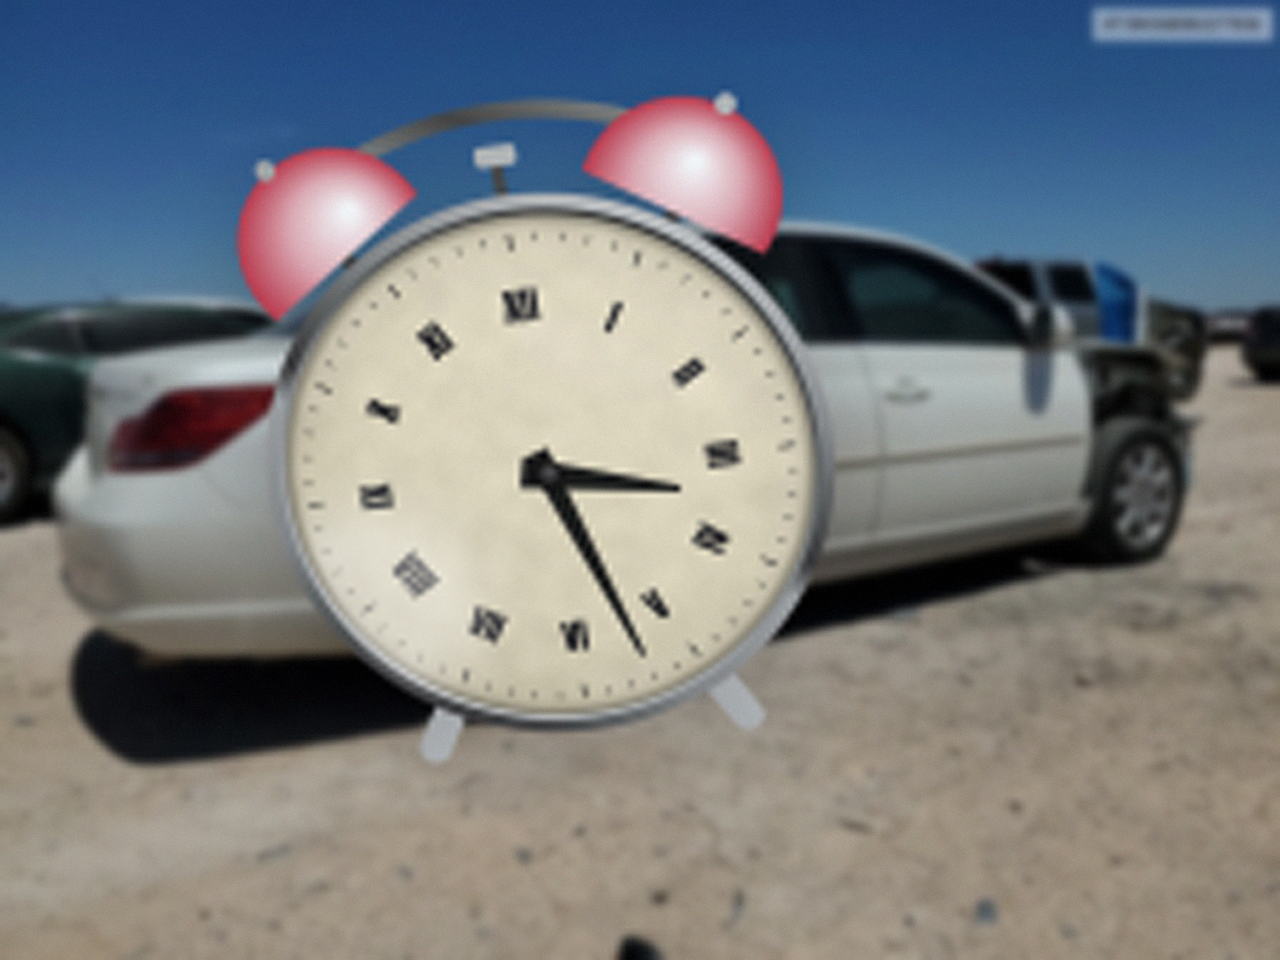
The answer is 3h27
